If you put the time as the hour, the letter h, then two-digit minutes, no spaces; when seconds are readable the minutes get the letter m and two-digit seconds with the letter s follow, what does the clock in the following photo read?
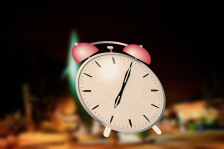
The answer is 7h05
